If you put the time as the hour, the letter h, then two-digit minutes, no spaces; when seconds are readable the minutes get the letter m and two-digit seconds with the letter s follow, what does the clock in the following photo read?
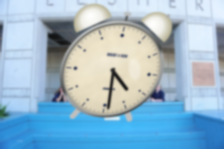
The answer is 4h29
